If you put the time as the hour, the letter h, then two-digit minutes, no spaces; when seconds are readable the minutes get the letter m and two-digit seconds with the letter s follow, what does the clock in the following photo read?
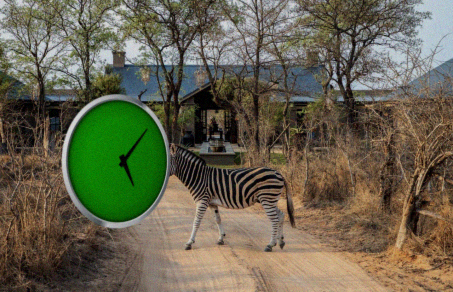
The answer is 5h07
